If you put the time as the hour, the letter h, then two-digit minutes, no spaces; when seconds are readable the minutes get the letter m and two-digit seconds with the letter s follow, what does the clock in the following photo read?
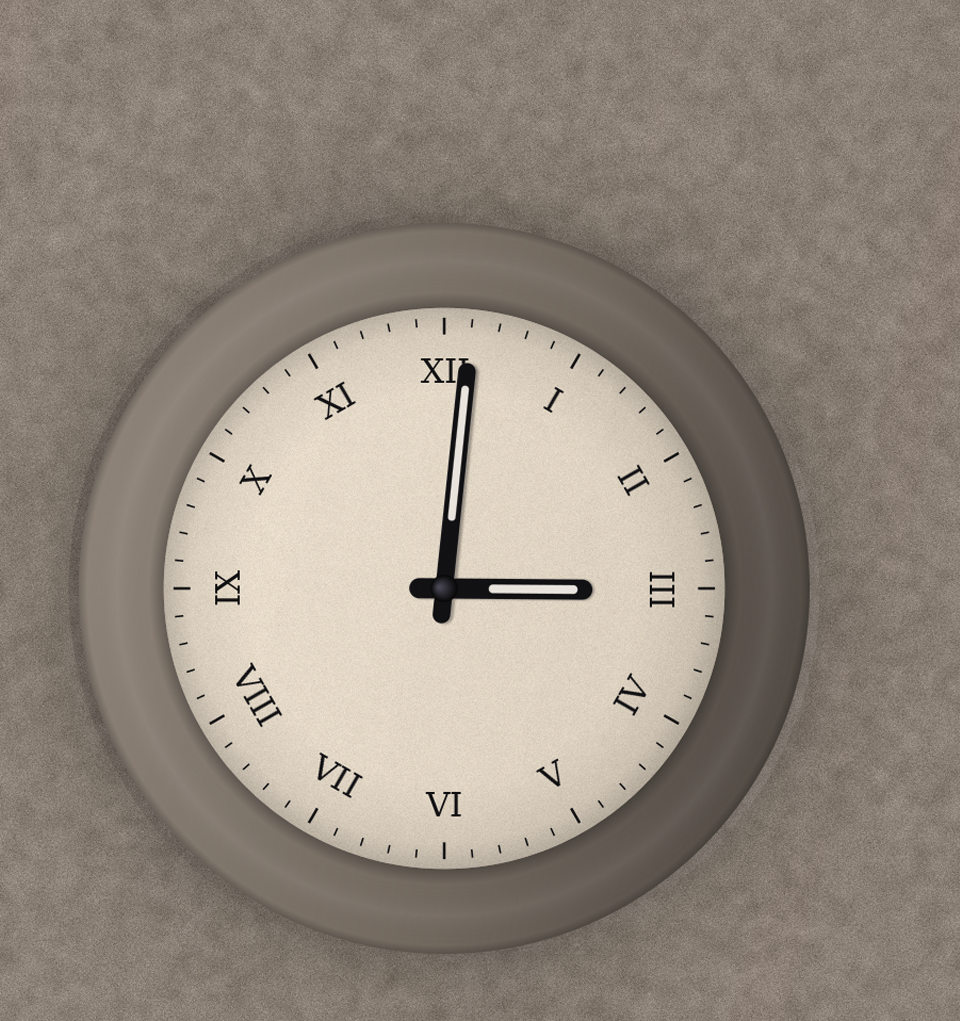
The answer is 3h01
